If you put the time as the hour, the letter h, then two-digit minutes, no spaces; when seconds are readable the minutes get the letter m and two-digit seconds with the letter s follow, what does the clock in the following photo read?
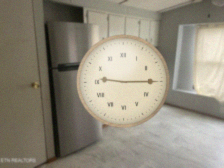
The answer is 9h15
